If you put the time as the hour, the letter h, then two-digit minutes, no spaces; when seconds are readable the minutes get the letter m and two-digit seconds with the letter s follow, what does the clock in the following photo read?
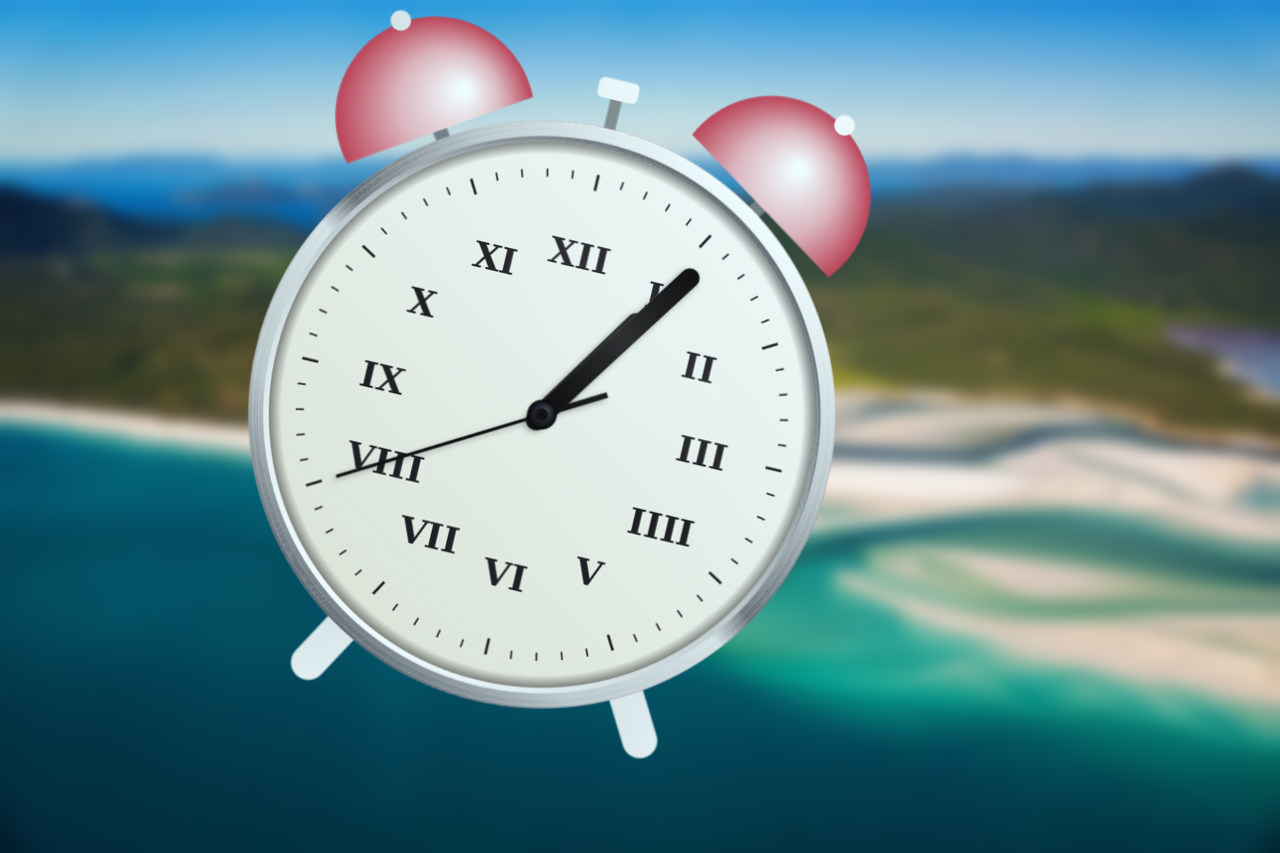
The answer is 1h05m40s
